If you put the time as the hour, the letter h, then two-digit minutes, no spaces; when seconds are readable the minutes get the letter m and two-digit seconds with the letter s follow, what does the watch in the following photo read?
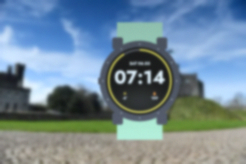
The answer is 7h14
